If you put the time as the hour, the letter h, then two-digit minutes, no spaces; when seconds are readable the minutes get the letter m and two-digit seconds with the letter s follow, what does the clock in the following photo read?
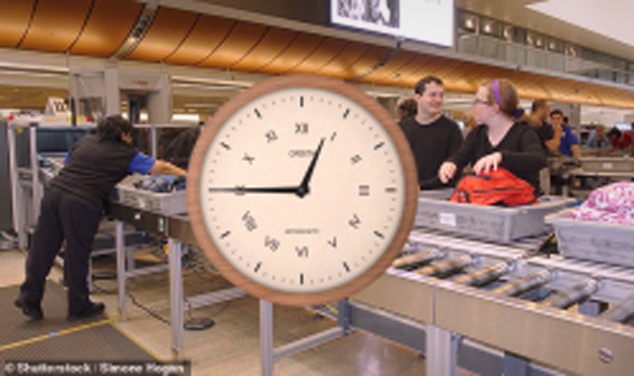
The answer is 12h45
